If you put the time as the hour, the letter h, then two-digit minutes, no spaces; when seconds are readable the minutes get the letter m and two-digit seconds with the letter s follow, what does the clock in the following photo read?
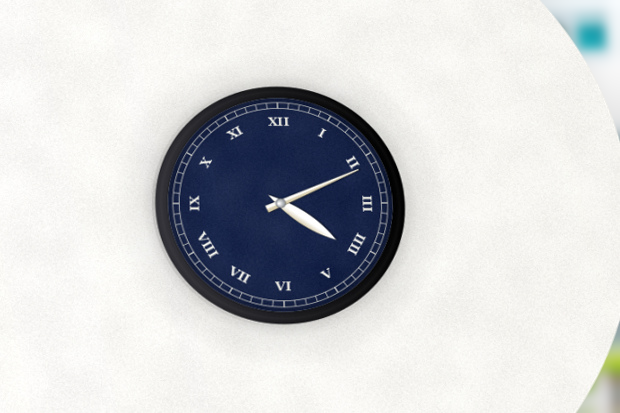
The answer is 4h11
